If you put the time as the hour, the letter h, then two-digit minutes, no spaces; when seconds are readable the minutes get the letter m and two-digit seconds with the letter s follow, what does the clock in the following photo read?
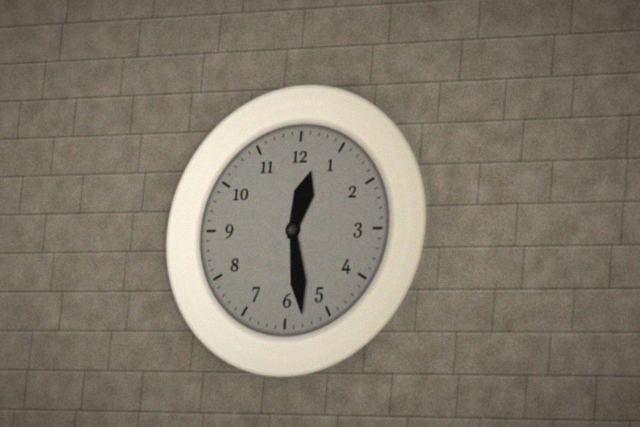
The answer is 12h28
